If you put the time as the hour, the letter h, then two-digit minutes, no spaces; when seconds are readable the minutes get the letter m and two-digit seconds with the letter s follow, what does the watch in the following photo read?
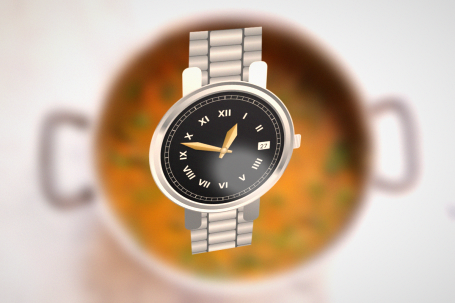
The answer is 12h48
